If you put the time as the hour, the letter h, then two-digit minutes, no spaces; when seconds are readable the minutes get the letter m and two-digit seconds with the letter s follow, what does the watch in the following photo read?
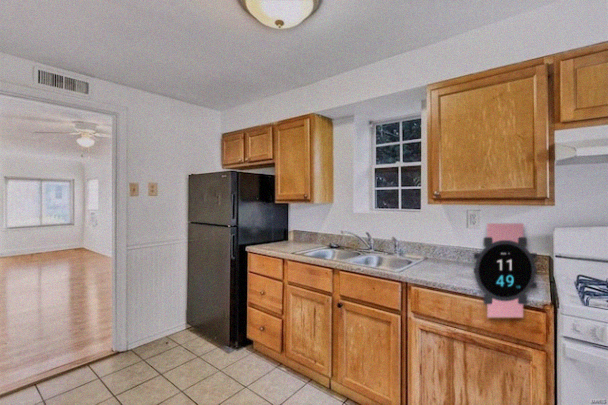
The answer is 11h49
